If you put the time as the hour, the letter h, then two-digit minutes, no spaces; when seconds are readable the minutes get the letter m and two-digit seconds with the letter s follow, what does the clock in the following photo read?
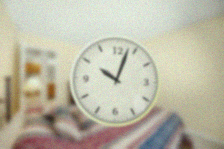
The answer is 10h03
